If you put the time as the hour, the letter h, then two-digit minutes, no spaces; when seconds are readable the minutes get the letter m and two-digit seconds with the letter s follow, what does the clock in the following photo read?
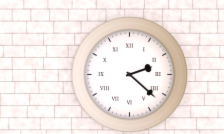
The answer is 2h22
